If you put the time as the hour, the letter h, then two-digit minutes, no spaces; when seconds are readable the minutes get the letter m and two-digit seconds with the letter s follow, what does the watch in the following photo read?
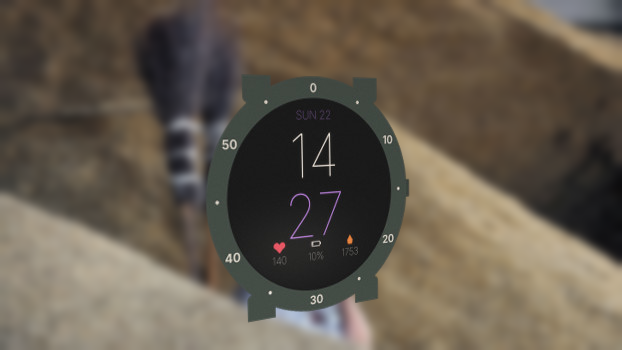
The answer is 14h27
